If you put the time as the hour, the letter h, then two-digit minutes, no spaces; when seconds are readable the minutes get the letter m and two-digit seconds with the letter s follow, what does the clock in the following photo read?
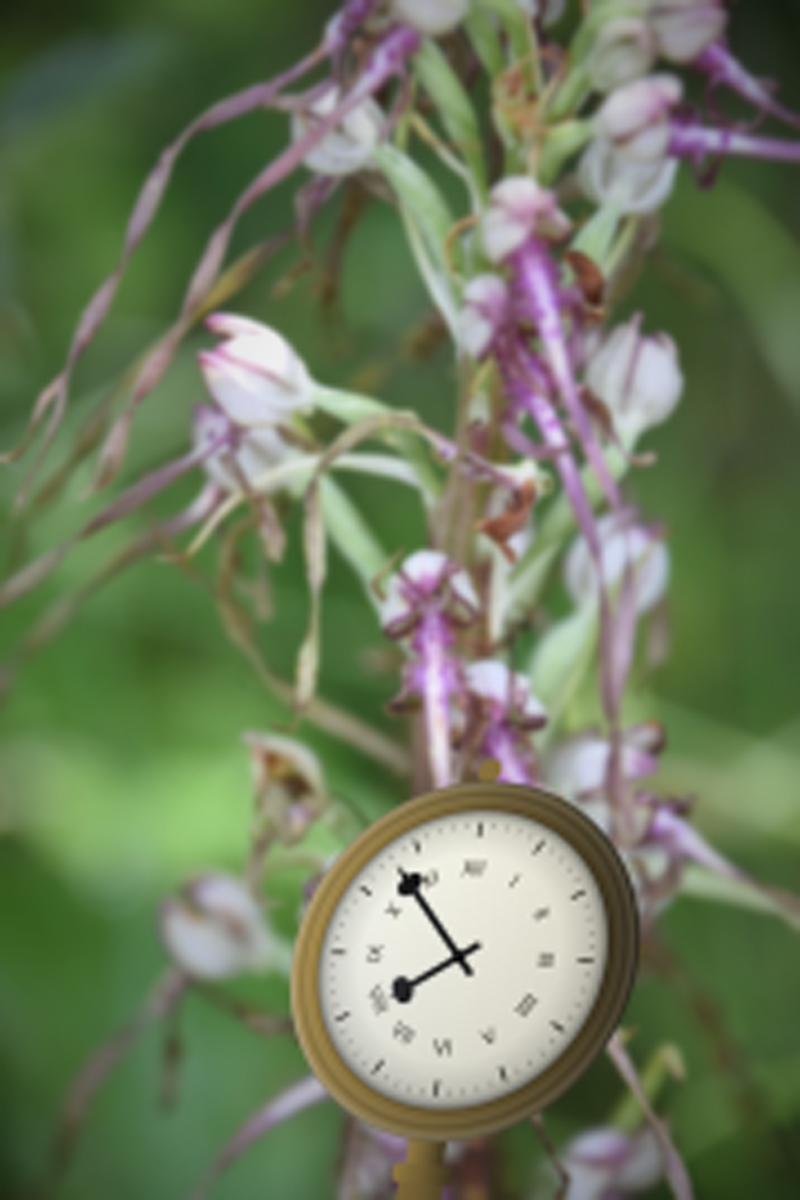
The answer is 7h53
